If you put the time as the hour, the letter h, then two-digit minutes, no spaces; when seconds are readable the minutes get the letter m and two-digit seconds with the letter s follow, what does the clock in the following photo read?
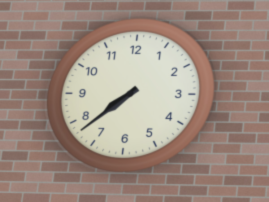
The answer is 7h38
